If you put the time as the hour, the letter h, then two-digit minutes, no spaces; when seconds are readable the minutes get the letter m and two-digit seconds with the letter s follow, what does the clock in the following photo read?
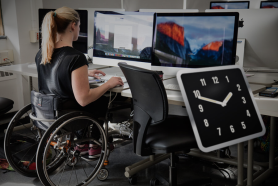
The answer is 1h49
